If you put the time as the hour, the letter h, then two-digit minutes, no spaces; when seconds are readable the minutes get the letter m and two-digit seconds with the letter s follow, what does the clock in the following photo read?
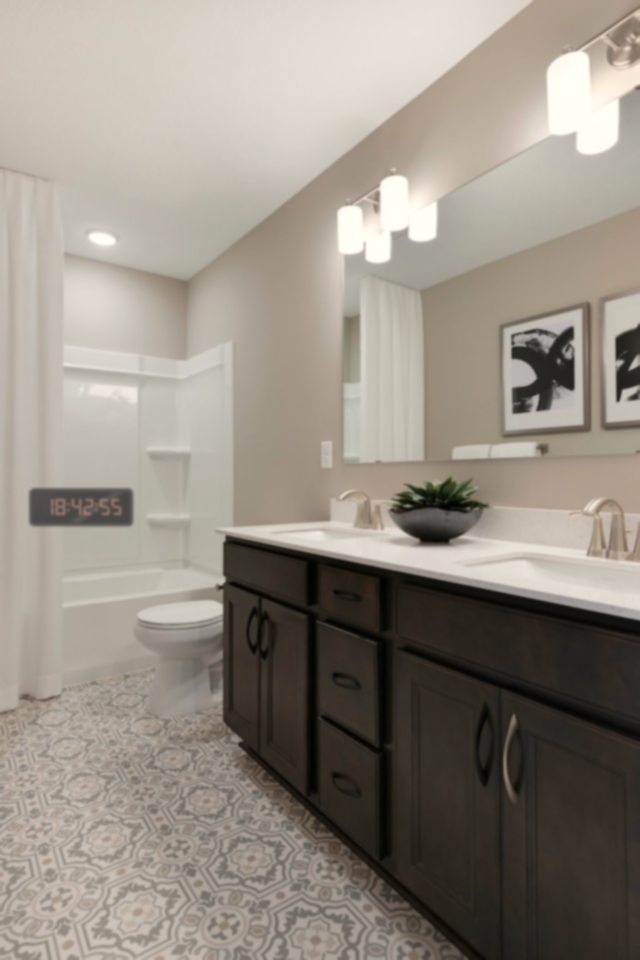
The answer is 18h42m55s
